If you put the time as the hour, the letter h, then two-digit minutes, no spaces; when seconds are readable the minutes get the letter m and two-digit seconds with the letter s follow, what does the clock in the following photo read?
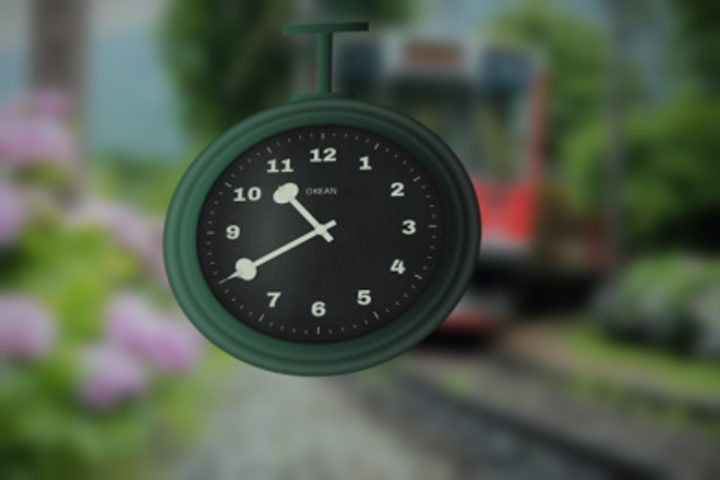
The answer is 10h40
